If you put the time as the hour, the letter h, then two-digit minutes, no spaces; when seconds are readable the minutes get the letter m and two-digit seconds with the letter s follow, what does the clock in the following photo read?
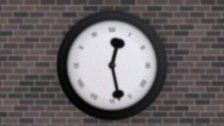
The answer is 12h28
